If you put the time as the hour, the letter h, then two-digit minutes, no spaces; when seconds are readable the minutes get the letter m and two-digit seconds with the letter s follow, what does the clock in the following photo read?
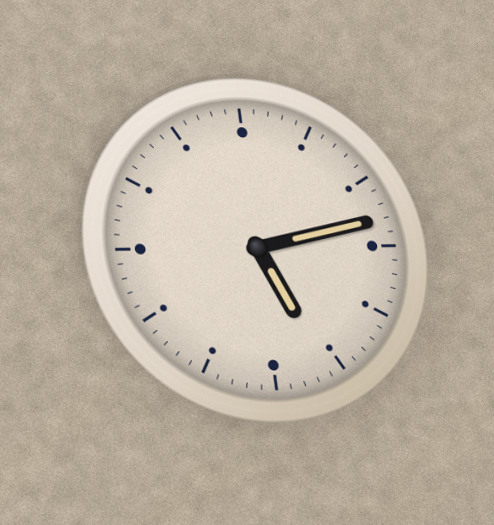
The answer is 5h13
